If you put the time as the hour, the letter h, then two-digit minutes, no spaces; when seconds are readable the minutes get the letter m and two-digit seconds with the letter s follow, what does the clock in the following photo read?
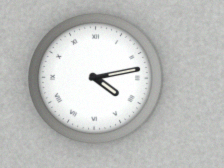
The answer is 4h13
